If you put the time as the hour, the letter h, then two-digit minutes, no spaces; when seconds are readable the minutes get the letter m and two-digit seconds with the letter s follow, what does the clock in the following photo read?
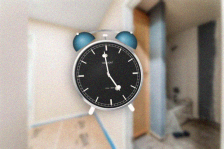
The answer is 4h59
